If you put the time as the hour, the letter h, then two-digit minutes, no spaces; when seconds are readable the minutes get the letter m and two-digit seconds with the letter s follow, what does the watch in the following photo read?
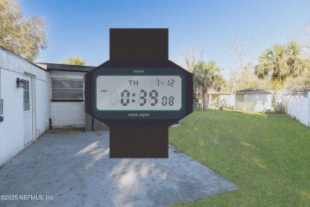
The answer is 0h39m08s
